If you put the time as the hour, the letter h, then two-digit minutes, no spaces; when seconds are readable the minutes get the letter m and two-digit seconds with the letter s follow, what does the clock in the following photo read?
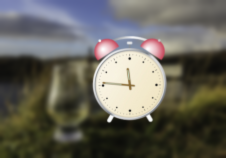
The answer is 11h46
